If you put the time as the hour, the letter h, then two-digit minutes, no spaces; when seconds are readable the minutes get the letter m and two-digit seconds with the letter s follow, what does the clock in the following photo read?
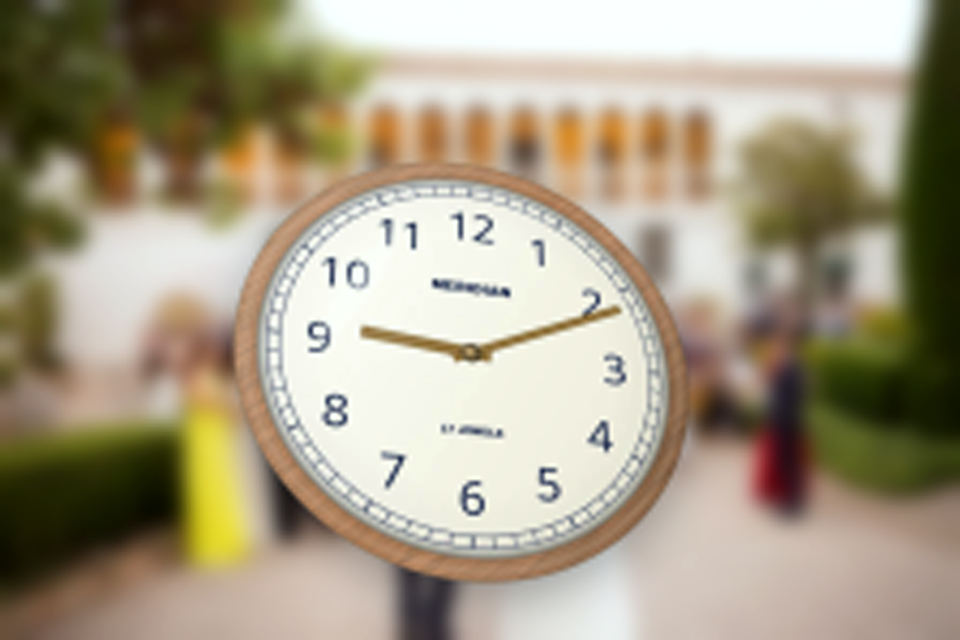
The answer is 9h11
